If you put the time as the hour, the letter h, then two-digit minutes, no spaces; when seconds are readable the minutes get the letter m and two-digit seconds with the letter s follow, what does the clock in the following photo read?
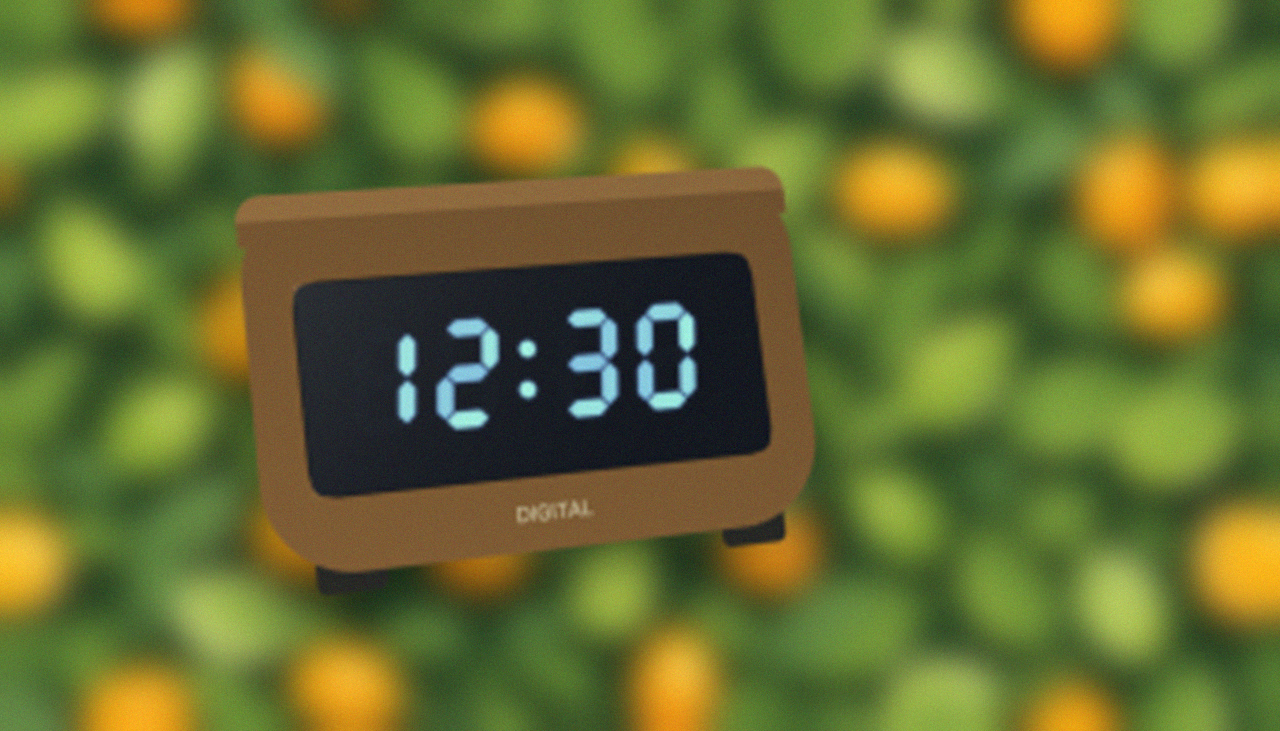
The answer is 12h30
